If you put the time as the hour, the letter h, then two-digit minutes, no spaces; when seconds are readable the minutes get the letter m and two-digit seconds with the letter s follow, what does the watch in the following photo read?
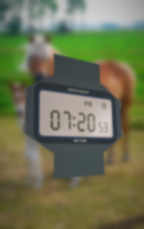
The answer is 7h20
